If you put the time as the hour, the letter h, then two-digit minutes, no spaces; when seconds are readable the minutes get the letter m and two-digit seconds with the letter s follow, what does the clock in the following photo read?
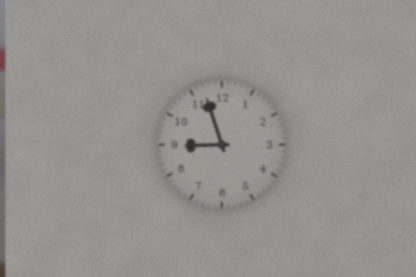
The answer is 8h57
